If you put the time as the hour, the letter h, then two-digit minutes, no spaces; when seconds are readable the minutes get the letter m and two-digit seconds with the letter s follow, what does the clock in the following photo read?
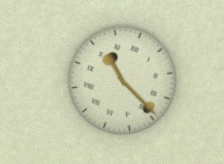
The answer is 10h19
